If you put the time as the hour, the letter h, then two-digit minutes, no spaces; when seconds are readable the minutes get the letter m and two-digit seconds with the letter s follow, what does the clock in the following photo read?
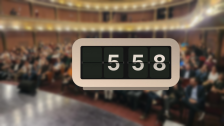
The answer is 5h58
